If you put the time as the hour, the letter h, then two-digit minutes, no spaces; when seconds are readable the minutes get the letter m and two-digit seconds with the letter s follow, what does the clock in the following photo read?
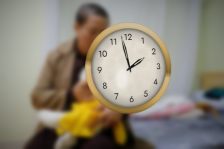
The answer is 1h58
